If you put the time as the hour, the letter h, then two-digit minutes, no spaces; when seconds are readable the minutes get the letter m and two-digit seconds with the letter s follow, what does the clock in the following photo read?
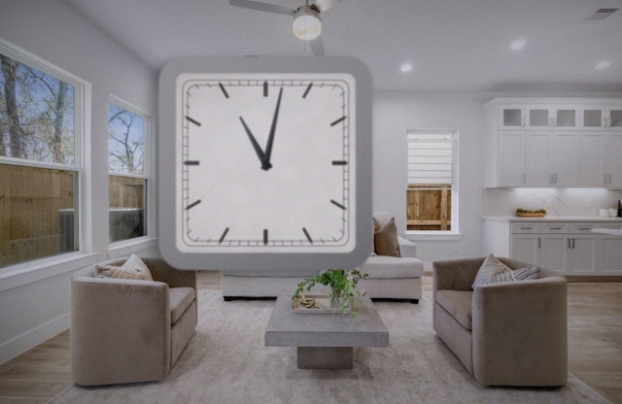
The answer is 11h02
